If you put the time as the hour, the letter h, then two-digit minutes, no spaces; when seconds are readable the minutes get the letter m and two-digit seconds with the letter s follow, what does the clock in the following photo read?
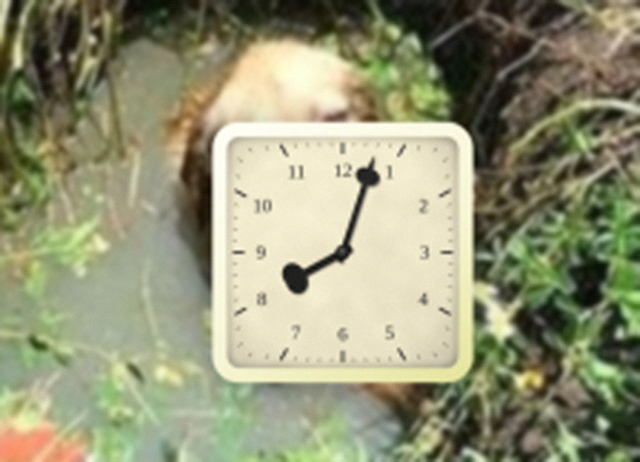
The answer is 8h03
